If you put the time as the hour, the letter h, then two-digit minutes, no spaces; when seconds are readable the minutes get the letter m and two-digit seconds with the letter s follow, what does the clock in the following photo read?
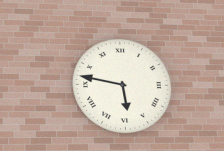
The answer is 5h47
